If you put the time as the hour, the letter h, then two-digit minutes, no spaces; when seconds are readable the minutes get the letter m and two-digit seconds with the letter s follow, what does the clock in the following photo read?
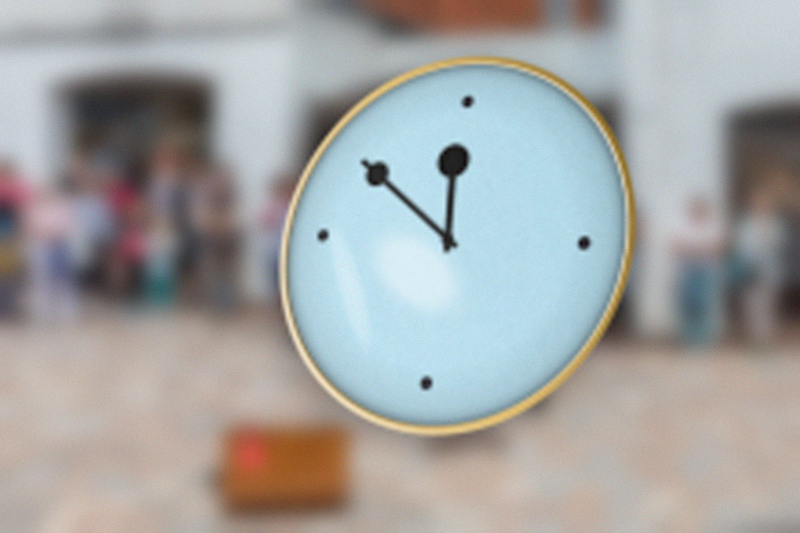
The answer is 11h51
